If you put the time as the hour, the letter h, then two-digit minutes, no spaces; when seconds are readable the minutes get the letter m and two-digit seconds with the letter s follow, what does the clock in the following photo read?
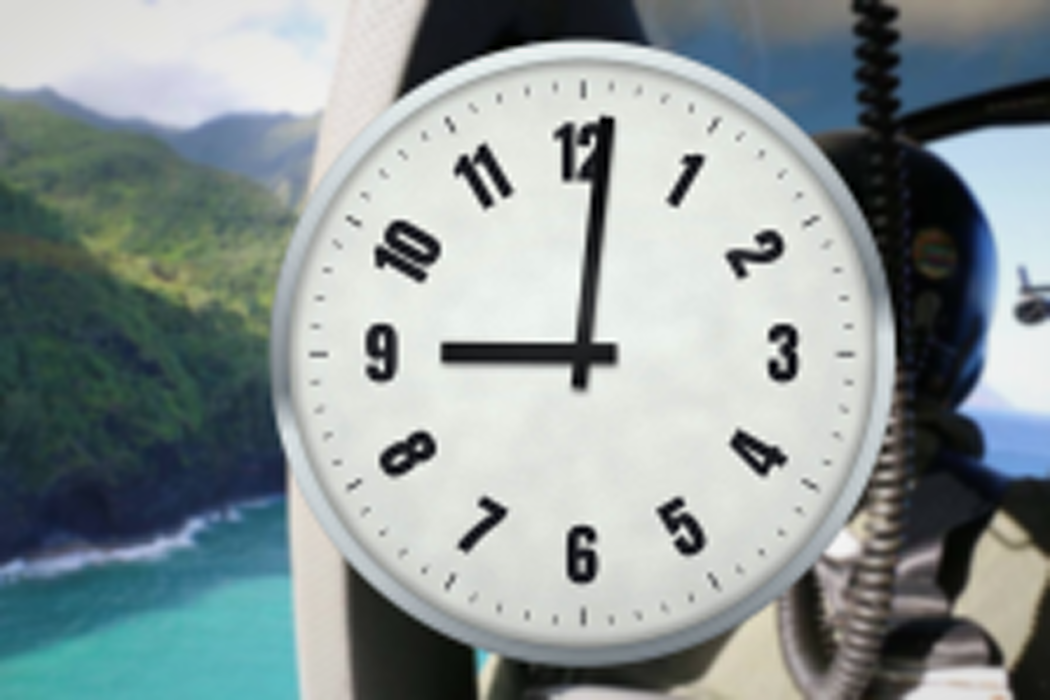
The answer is 9h01
